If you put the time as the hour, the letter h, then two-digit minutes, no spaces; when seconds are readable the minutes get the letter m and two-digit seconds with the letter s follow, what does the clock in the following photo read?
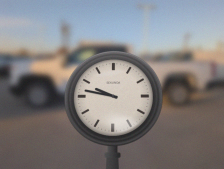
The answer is 9h47
